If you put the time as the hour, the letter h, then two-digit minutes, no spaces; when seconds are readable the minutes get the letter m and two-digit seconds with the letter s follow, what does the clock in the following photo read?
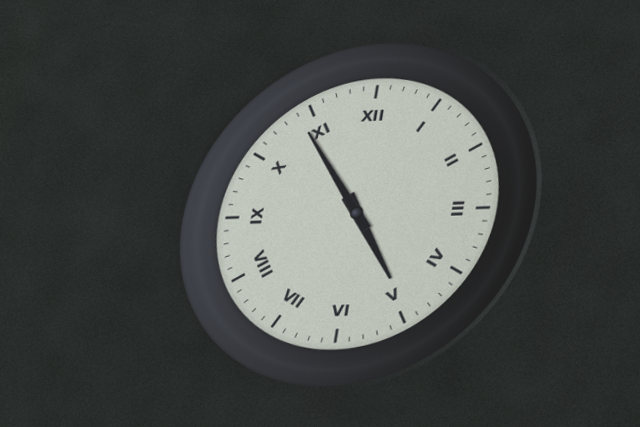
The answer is 4h54
